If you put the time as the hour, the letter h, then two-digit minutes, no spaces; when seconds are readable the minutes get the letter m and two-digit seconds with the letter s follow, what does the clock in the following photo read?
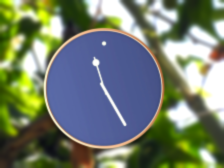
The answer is 11h25
